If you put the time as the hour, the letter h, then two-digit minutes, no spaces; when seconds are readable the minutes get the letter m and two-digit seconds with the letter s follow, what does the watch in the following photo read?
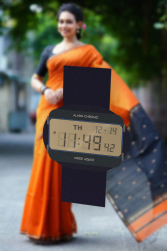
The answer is 11h49m42s
